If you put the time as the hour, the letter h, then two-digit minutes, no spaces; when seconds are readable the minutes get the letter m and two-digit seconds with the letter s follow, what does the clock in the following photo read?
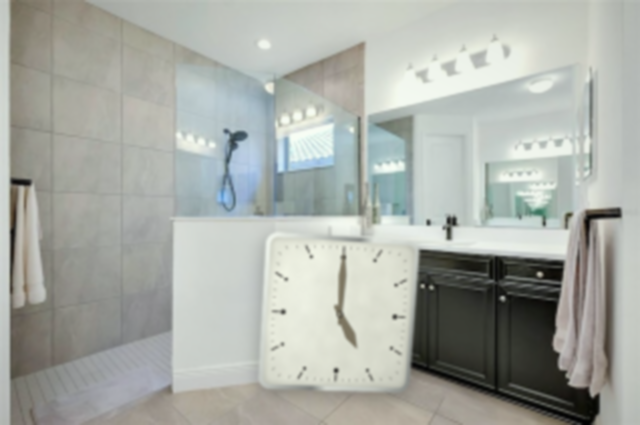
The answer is 5h00
